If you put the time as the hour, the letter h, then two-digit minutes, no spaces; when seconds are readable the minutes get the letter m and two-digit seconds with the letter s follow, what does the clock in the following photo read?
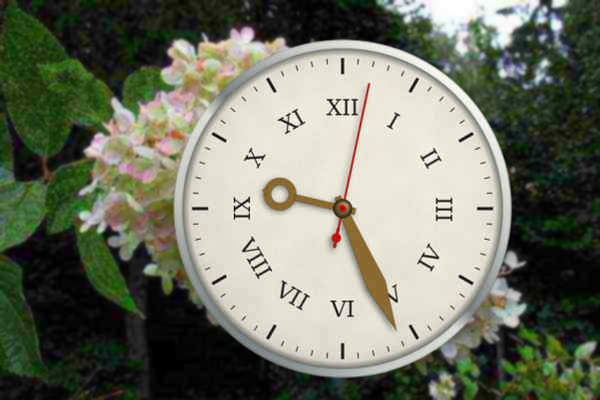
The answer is 9h26m02s
